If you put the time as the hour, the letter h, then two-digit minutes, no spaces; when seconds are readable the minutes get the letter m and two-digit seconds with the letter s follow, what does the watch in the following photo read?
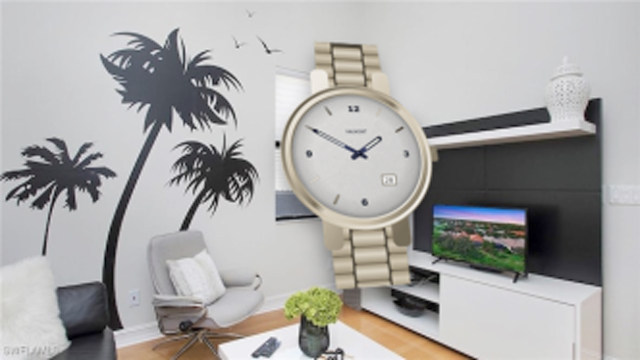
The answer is 1h50
